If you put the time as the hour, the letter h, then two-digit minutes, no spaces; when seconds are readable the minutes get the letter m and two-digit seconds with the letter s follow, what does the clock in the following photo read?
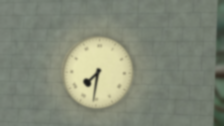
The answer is 7h31
